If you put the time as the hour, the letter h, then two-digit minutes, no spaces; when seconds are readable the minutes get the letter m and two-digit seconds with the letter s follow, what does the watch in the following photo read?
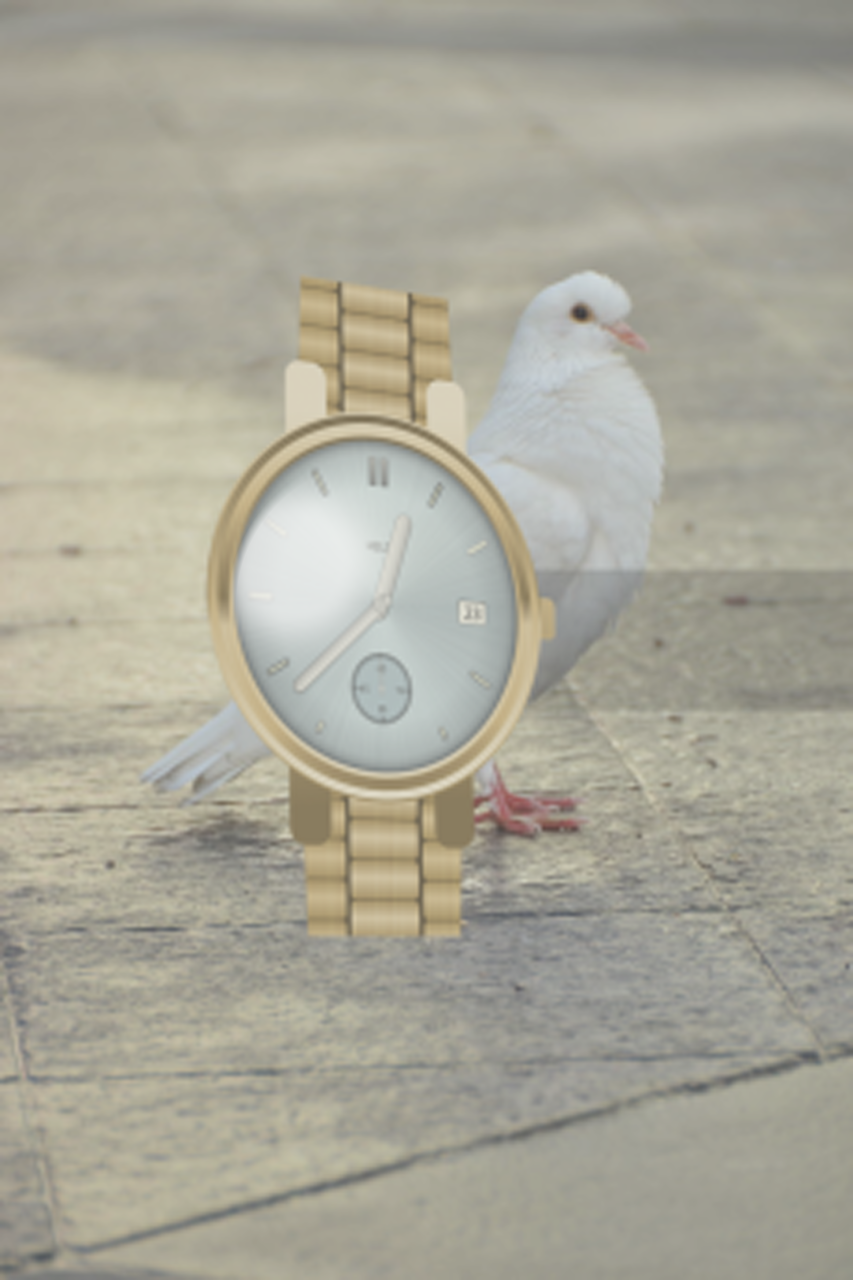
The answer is 12h38
